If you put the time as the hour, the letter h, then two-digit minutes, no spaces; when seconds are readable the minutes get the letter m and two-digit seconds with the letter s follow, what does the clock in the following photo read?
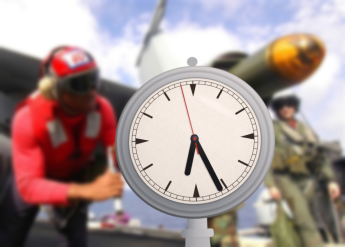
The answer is 6h25m58s
